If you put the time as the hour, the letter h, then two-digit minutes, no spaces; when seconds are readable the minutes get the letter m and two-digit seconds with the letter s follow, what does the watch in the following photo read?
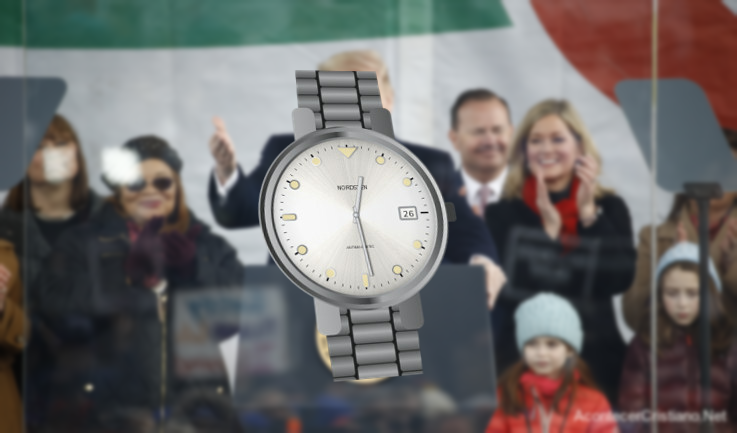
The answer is 12h29
